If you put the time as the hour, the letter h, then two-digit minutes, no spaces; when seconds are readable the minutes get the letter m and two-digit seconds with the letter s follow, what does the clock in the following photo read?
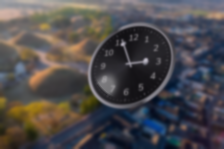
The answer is 2h56
